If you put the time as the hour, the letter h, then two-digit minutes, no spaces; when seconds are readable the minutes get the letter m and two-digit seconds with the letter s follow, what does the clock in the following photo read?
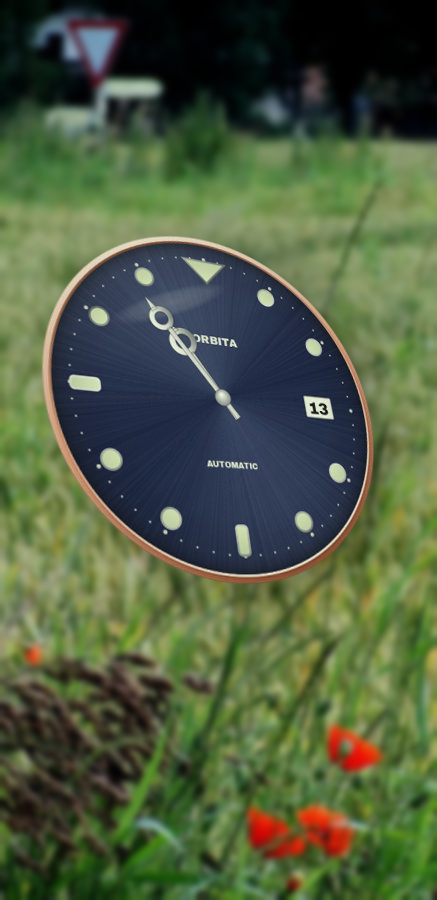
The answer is 10h54
